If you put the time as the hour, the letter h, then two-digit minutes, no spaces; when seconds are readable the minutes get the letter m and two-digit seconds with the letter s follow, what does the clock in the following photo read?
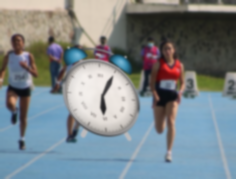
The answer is 6h05
